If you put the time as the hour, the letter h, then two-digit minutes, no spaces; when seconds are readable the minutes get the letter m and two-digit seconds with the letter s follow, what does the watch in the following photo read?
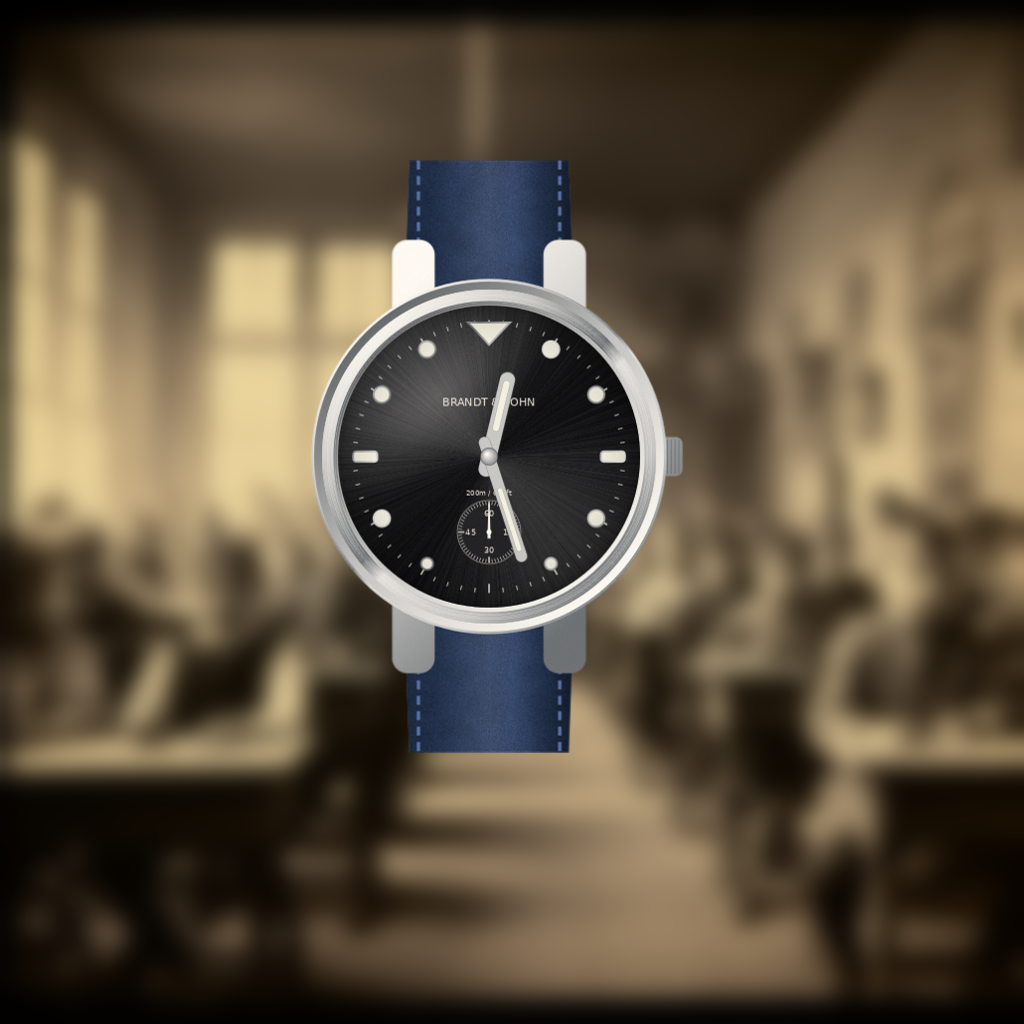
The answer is 12h27
